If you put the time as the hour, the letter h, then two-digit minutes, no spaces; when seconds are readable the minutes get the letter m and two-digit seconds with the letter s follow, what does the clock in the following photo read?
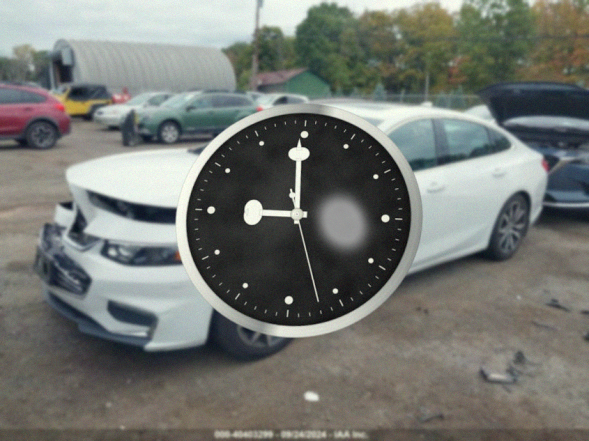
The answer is 8h59m27s
